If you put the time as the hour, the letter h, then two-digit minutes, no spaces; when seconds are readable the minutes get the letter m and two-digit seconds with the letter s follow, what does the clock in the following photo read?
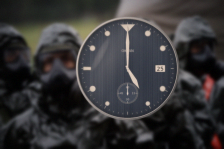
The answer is 5h00
